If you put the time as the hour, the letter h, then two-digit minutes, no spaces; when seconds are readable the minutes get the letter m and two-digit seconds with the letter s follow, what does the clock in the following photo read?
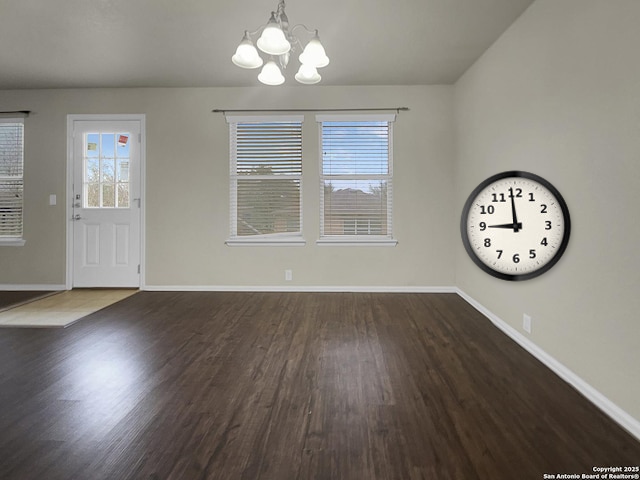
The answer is 8h59
